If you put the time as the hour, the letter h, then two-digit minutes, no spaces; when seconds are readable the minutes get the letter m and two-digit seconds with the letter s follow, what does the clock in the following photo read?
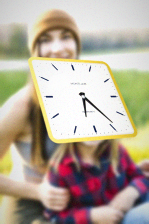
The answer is 6h24
